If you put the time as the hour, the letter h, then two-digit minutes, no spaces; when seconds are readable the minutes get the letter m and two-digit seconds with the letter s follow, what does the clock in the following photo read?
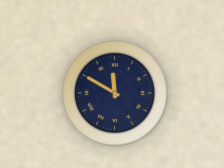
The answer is 11h50
